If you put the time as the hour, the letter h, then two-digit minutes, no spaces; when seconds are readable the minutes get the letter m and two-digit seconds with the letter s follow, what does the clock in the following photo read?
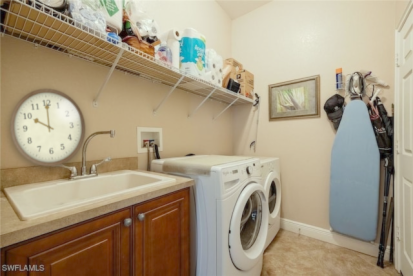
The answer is 10h00
